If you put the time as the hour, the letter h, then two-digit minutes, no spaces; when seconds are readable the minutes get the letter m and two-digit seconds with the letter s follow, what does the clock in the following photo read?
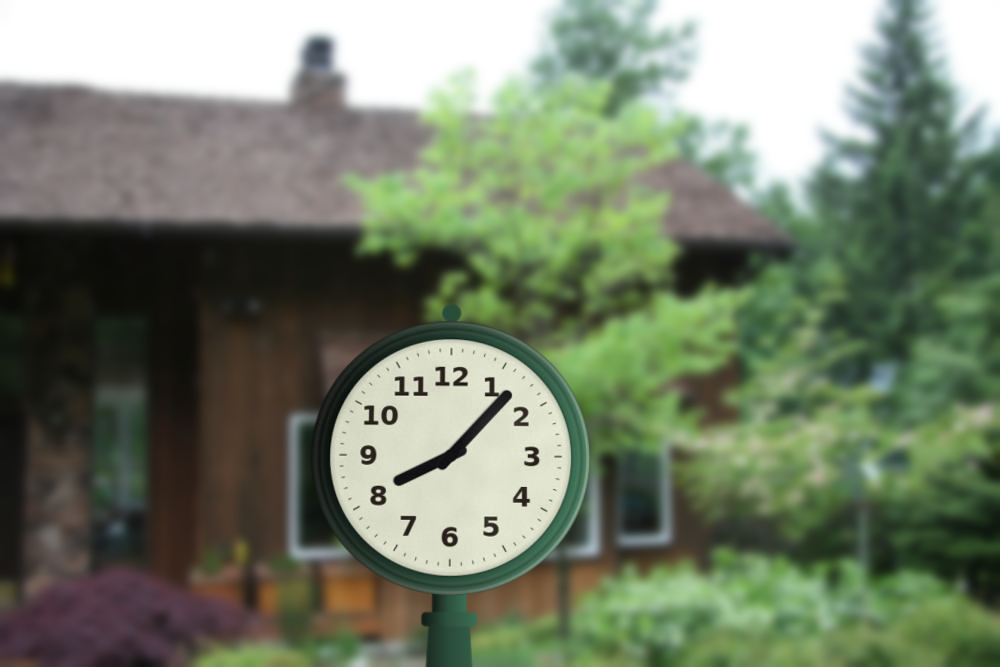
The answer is 8h07
